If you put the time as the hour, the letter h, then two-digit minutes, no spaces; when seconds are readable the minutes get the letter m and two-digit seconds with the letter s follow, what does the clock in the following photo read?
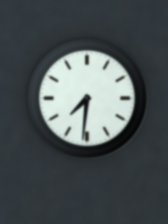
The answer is 7h31
